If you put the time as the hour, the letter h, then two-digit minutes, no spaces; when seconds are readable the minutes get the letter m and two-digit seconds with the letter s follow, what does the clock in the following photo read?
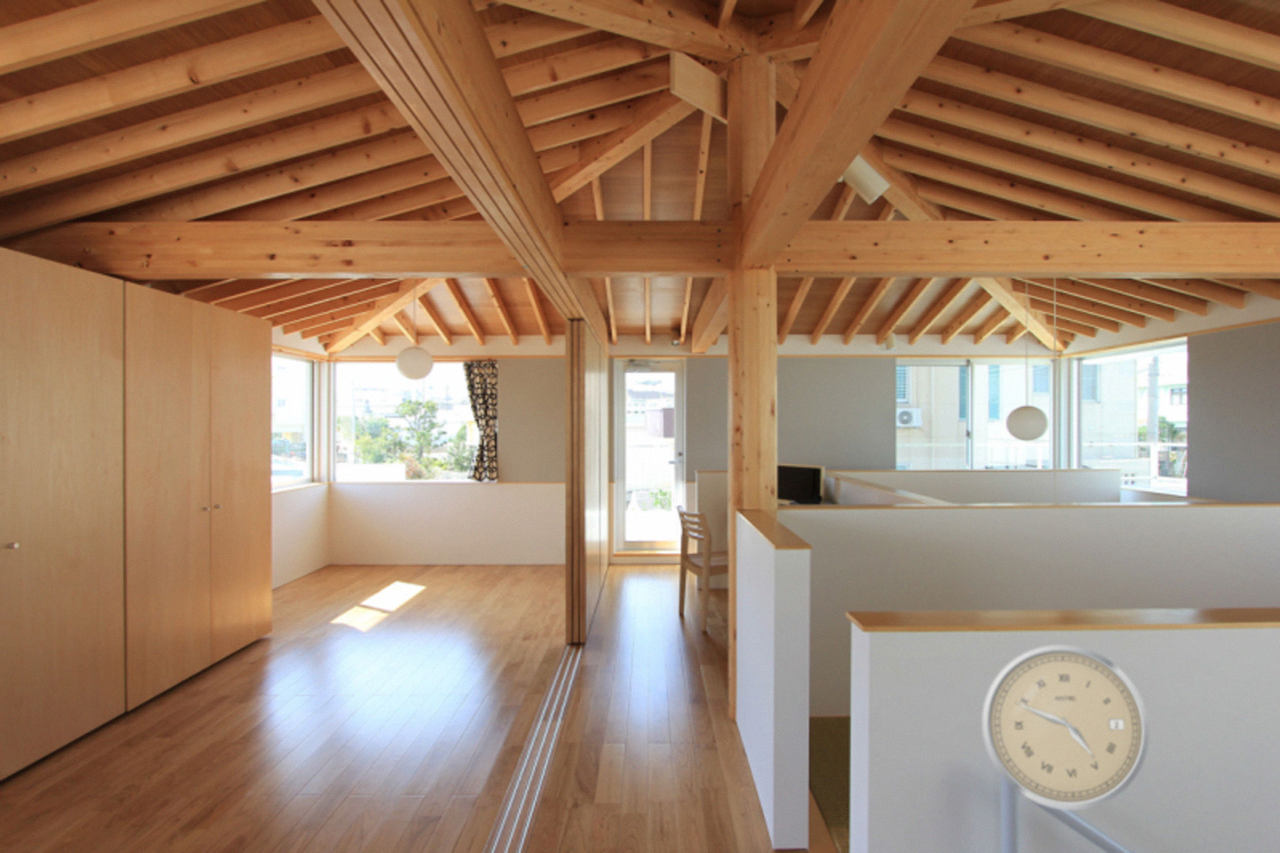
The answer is 4h49
